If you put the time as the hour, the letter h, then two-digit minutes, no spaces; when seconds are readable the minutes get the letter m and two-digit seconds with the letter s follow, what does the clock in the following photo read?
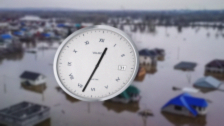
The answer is 12h33
